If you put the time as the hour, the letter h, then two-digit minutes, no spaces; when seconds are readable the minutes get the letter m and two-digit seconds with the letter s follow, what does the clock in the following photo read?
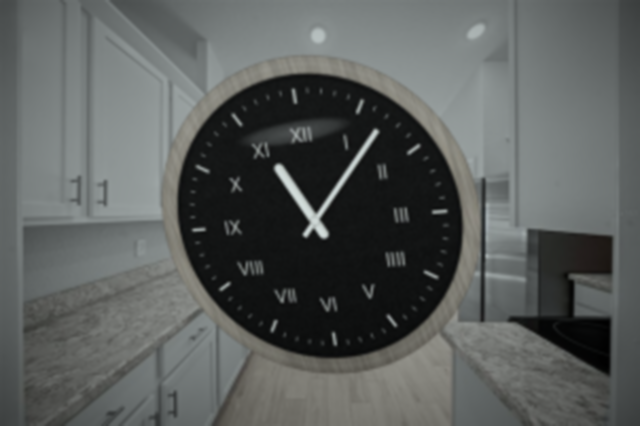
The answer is 11h07
